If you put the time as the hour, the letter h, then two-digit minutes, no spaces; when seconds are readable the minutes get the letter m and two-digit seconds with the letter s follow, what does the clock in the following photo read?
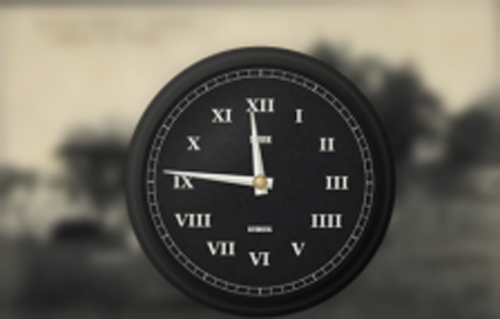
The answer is 11h46
